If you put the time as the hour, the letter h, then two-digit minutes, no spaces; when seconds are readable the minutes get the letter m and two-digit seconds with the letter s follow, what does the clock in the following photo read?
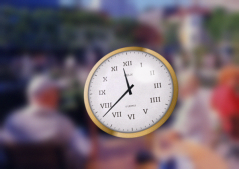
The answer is 11h38
